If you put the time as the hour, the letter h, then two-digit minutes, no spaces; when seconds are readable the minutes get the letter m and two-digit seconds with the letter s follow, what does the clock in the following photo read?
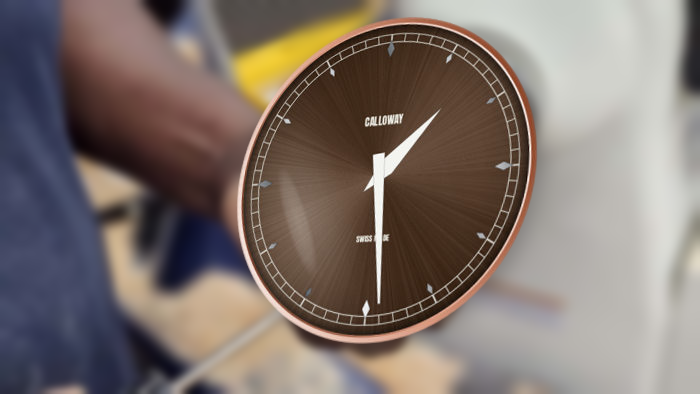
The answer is 1h29
